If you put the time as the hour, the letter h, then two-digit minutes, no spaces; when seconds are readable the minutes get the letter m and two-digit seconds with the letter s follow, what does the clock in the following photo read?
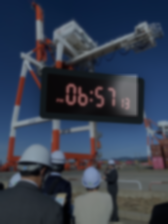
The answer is 6h57
